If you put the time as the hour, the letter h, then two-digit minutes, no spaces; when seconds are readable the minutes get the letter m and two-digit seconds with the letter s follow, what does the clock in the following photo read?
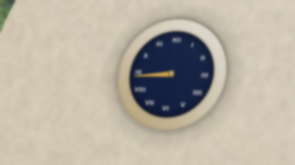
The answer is 8h44
